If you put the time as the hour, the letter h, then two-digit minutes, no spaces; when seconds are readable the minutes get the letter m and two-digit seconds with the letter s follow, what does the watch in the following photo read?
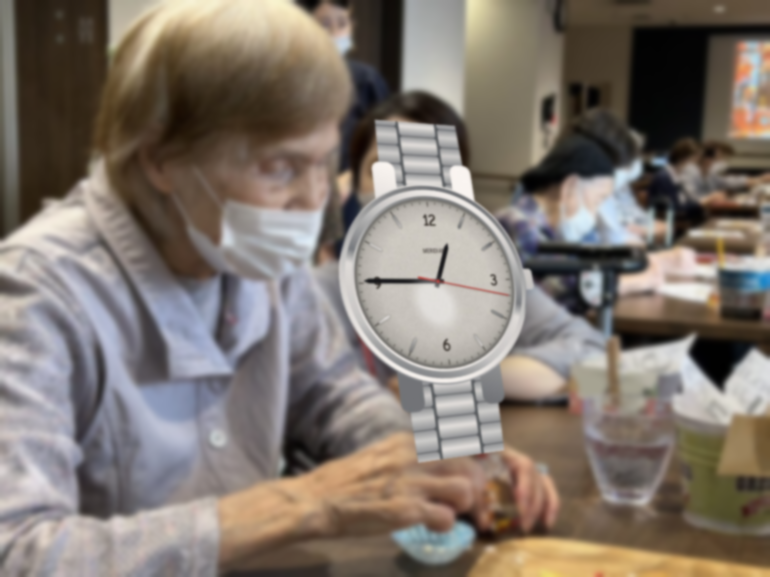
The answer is 12h45m17s
